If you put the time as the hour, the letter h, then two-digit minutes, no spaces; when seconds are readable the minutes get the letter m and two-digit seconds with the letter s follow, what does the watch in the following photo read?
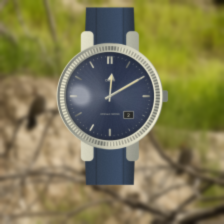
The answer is 12h10
